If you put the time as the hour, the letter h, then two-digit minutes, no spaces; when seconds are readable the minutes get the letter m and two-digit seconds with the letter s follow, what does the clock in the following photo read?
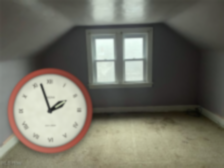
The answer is 1h57
